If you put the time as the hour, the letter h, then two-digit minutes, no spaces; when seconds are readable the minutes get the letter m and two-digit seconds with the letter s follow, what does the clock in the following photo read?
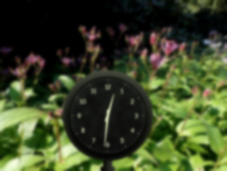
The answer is 12h31
